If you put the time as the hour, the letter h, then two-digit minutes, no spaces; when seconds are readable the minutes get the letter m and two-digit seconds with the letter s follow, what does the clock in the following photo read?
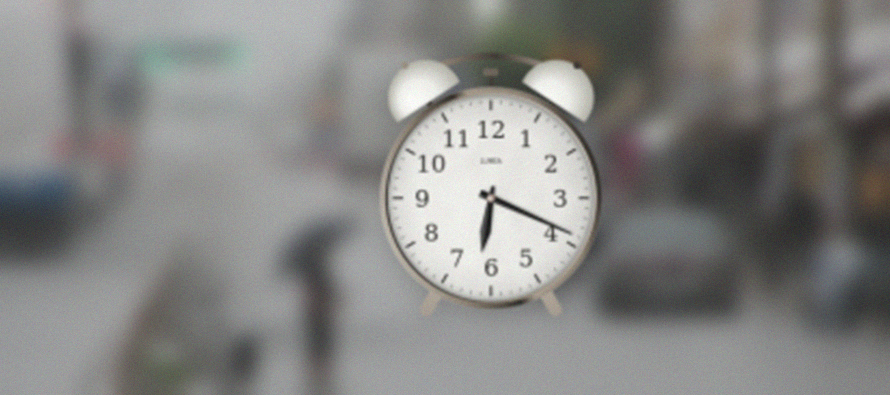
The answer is 6h19
